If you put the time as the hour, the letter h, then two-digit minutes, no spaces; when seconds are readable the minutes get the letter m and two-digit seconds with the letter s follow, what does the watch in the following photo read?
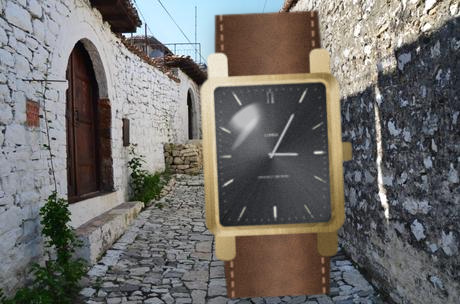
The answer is 3h05
